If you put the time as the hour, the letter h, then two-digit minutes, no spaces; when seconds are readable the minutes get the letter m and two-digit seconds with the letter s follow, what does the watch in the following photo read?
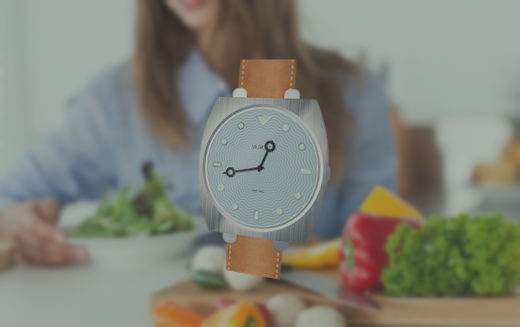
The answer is 12h43
